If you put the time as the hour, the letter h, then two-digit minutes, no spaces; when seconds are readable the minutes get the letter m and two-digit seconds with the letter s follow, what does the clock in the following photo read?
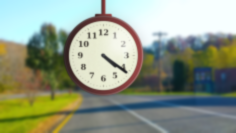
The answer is 4h21
